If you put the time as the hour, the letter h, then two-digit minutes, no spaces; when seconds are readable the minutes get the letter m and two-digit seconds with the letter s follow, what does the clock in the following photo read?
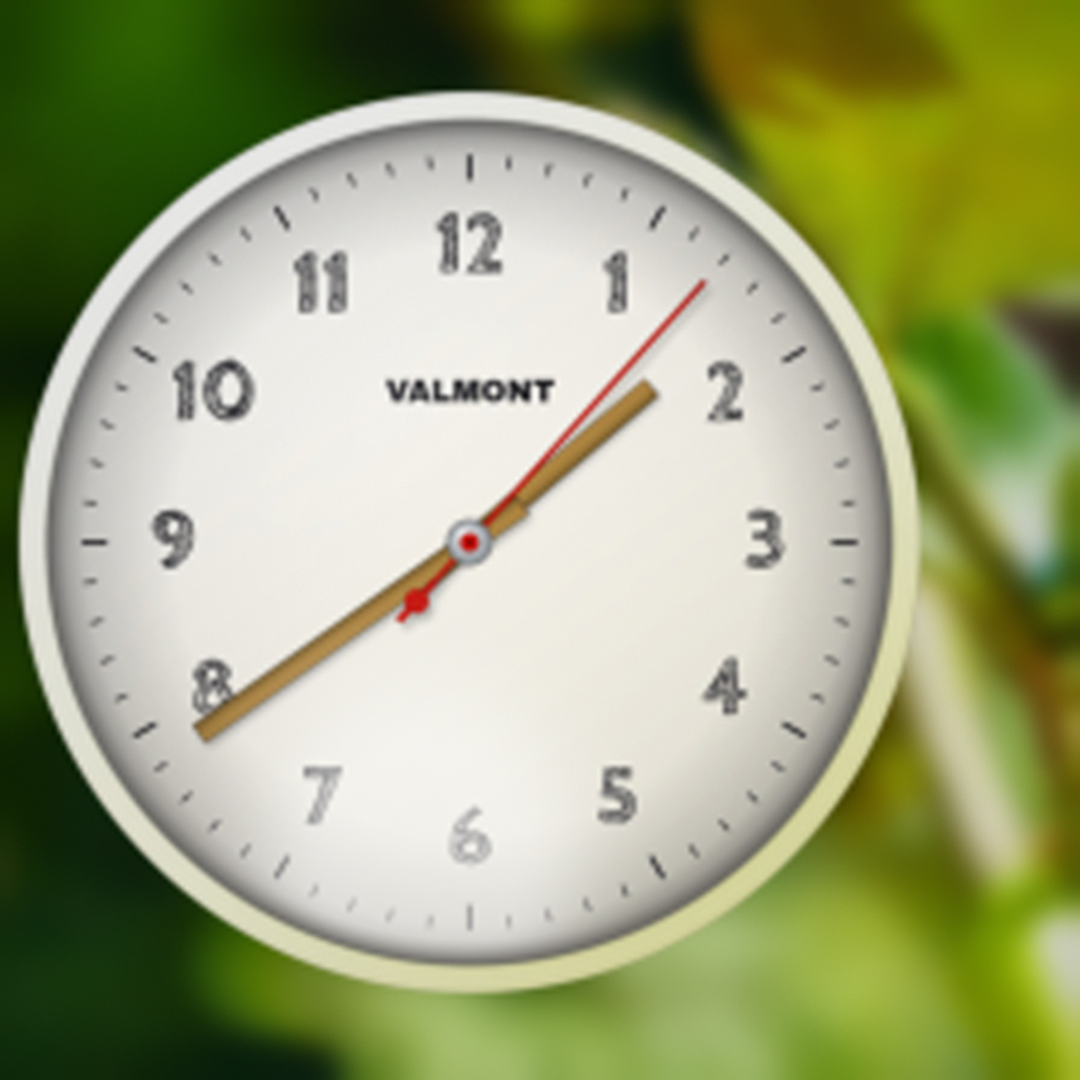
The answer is 1h39m07s
